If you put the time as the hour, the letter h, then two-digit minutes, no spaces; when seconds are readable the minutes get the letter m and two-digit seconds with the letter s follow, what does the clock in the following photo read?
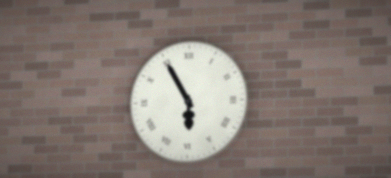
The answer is 5h55
